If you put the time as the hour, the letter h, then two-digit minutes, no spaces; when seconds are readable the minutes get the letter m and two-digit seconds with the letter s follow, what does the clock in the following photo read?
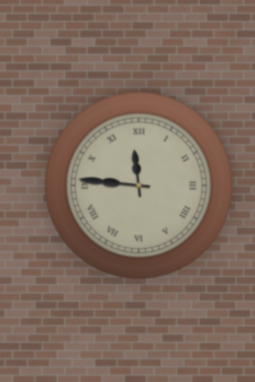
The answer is 11h46
